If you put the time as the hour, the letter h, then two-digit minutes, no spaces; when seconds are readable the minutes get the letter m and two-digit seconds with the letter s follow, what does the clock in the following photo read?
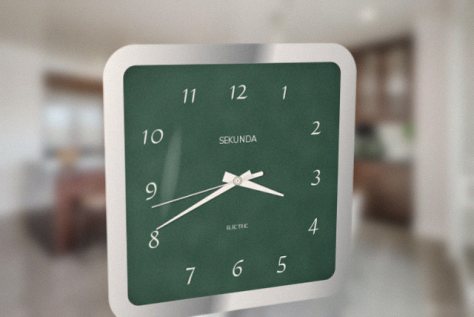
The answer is 3h40m43s
